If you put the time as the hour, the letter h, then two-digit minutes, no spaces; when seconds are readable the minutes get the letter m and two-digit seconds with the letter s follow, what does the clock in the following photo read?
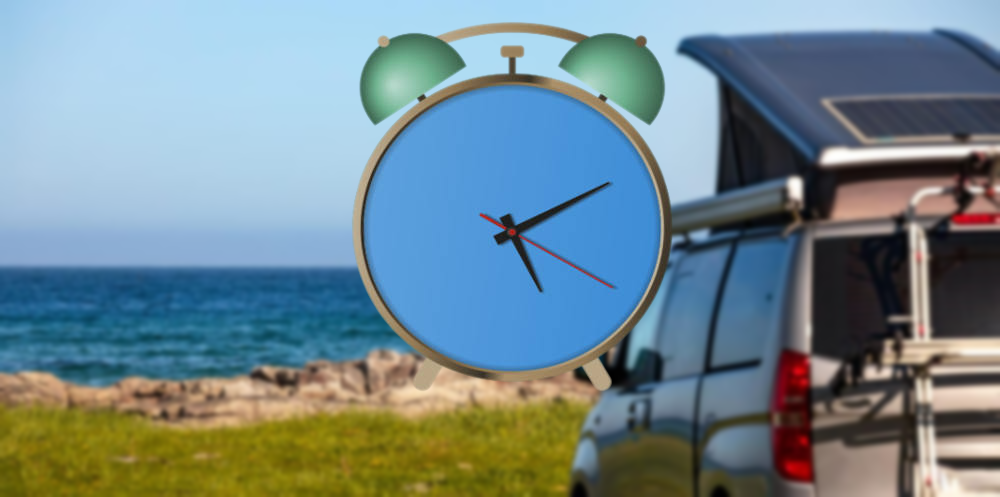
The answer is 5h10m20s
